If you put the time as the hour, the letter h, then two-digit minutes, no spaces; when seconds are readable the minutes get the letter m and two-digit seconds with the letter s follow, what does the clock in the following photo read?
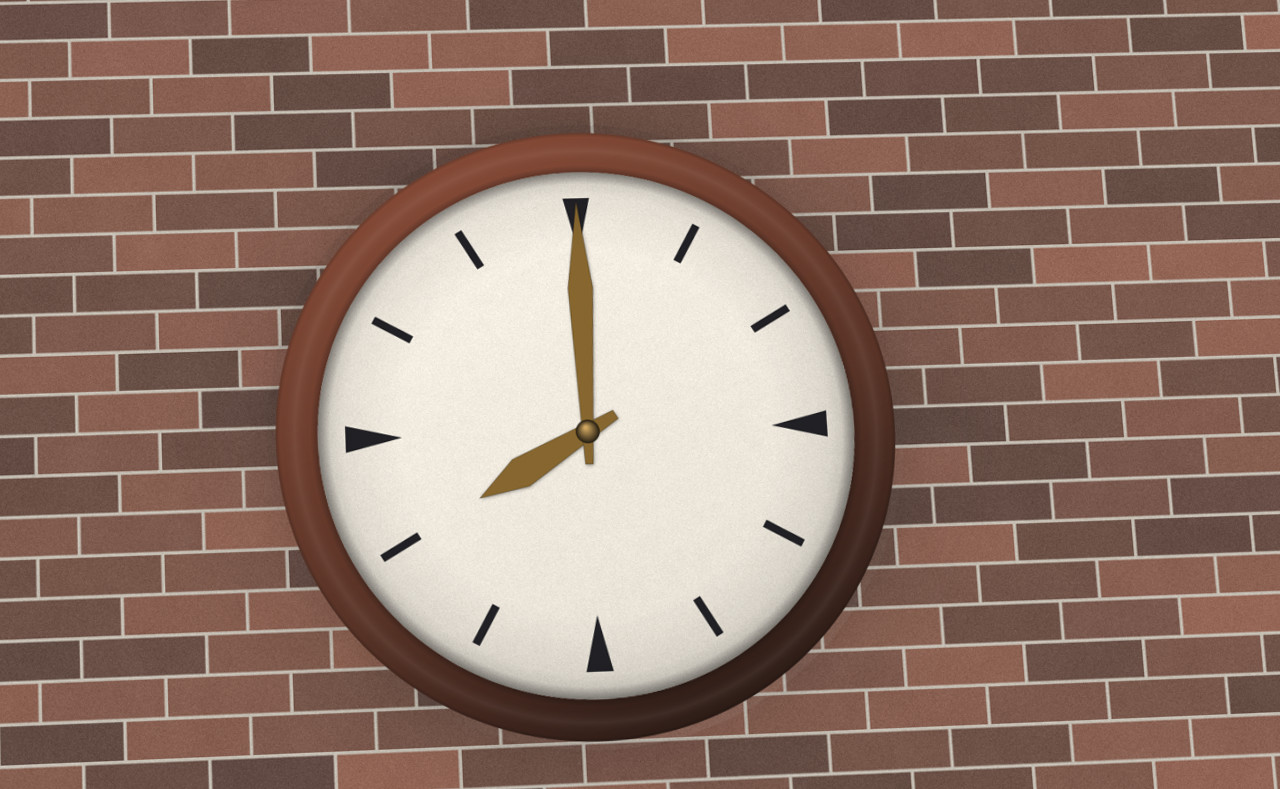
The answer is 8h00
